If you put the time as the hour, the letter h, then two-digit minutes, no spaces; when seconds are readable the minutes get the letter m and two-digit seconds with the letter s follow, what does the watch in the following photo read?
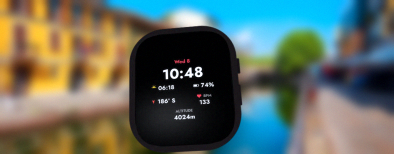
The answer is 10h48
